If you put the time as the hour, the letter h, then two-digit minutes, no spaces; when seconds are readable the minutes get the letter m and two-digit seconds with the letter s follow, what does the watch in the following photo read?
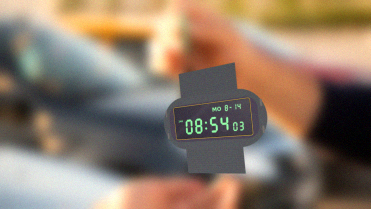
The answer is 8h54m03s
